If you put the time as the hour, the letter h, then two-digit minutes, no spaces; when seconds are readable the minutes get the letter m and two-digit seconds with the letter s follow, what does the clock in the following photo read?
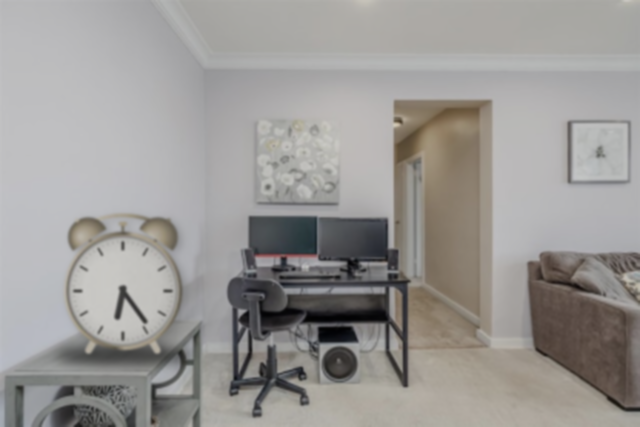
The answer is 6h24
